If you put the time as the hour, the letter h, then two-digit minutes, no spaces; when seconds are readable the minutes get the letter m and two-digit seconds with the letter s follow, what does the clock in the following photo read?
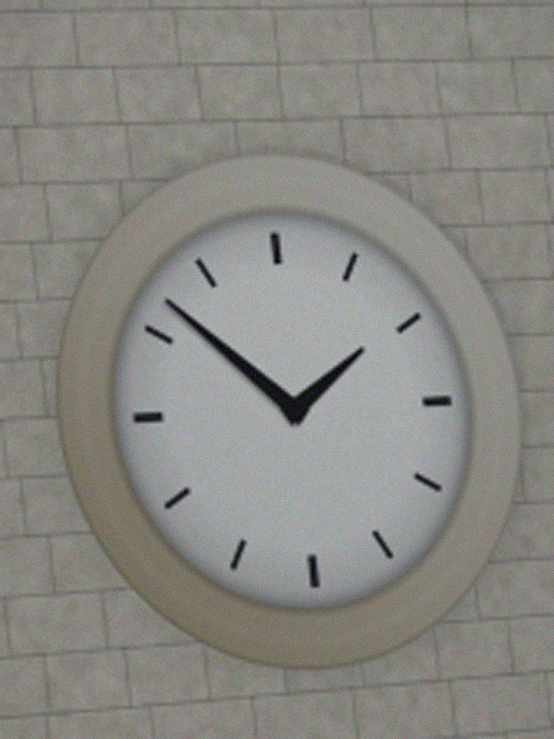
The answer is 1h52
